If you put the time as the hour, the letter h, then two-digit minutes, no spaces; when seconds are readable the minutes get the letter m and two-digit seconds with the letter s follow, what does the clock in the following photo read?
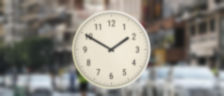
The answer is 1h50
